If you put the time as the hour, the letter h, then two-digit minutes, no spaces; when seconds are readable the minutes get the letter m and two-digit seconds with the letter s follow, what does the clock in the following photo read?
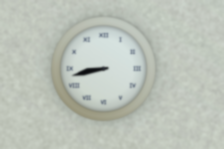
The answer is 8h43
